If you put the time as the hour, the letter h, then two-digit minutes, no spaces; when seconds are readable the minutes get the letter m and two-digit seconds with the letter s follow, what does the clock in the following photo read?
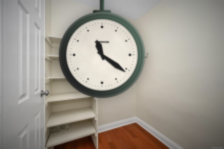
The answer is 11h21
